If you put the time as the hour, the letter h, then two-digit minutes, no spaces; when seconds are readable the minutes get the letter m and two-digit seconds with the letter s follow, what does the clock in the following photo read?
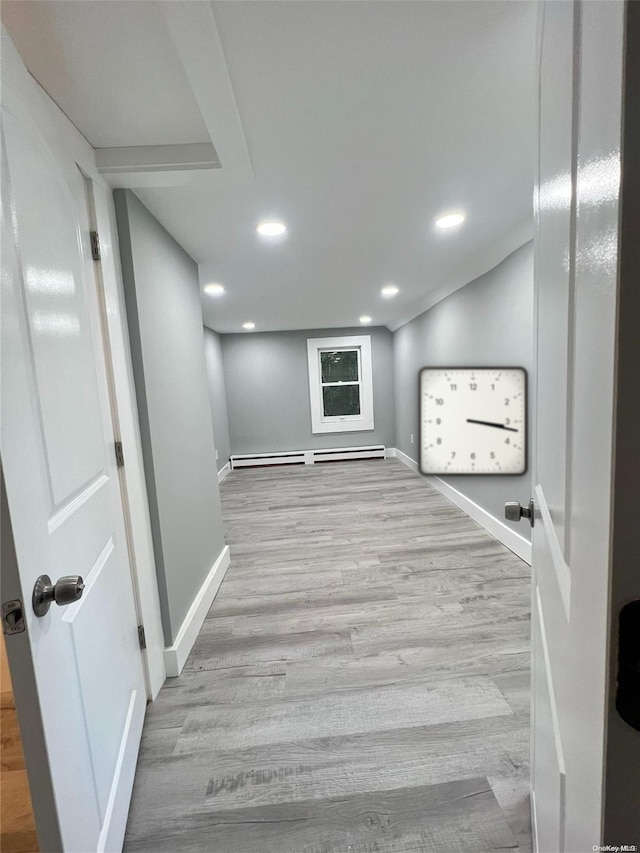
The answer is 3h17
